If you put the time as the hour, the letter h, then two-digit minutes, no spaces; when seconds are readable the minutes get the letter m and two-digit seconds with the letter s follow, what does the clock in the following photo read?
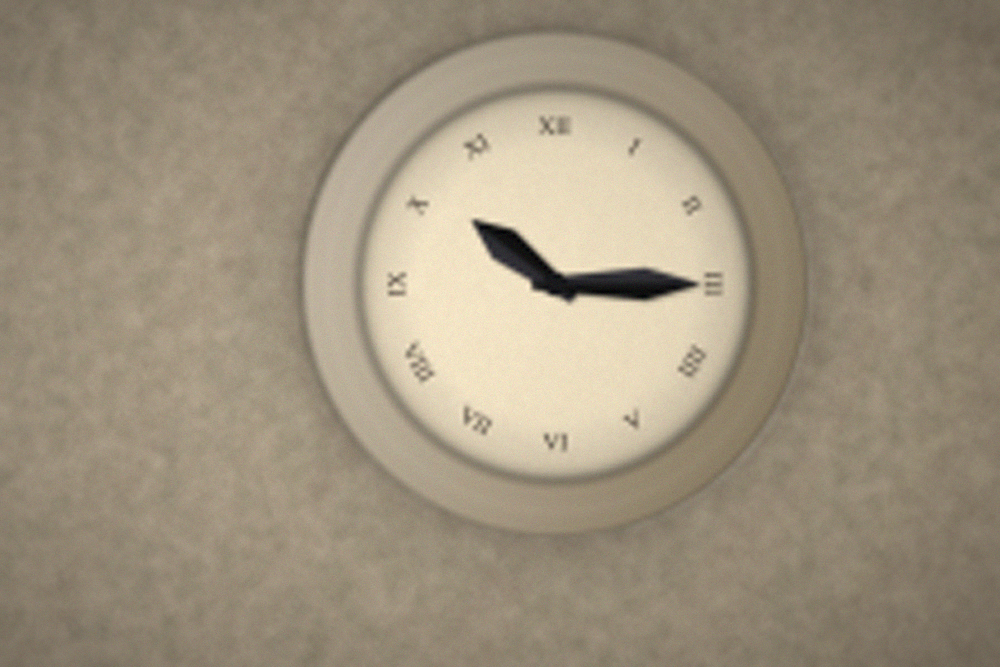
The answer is 10h15
